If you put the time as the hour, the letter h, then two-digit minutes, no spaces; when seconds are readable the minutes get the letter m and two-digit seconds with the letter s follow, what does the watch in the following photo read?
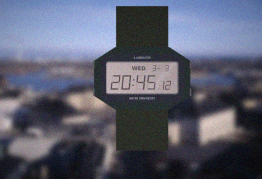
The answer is 20h45m12s
